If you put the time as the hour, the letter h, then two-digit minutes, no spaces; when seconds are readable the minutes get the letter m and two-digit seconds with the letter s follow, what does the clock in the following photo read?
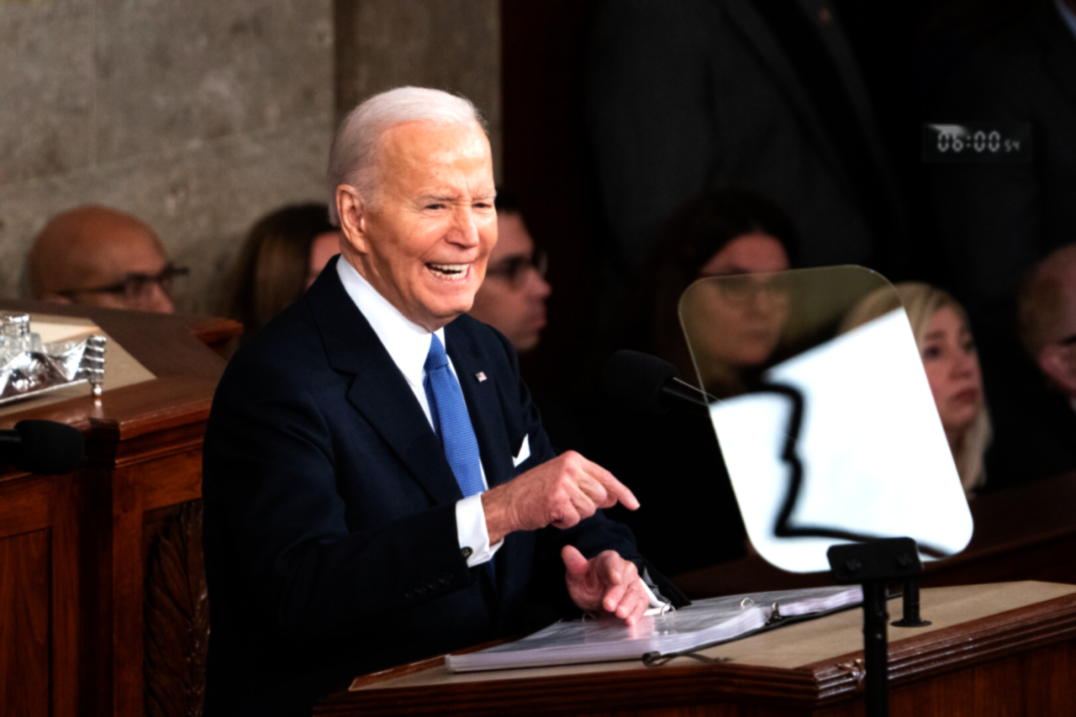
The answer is 6h00
